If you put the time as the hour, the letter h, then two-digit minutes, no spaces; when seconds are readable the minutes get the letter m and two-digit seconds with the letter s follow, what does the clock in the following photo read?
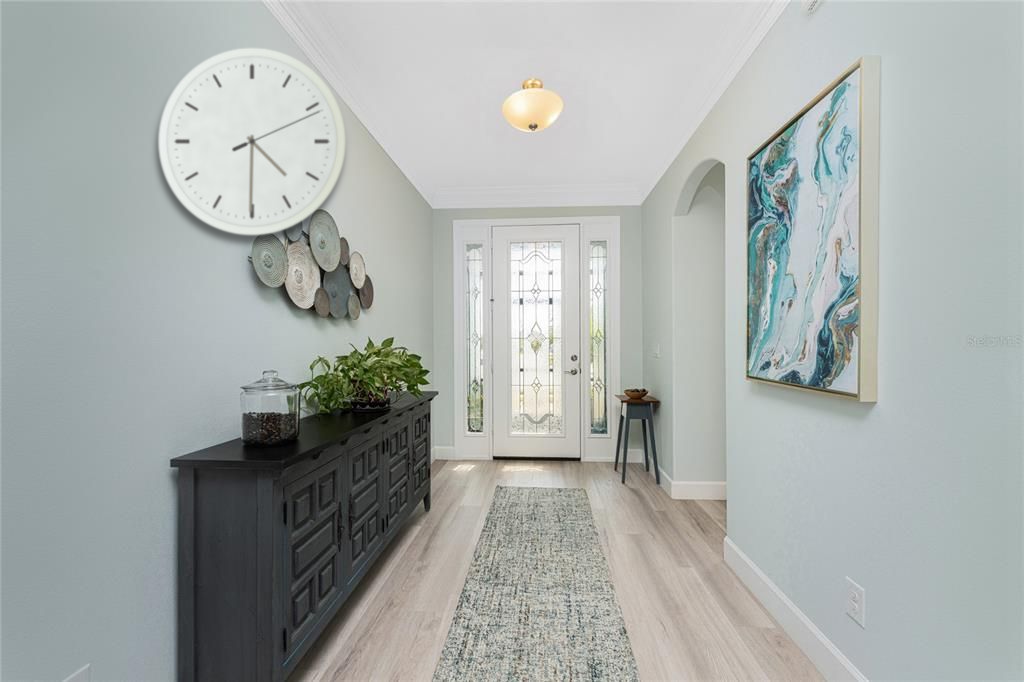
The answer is 4h30m11s
